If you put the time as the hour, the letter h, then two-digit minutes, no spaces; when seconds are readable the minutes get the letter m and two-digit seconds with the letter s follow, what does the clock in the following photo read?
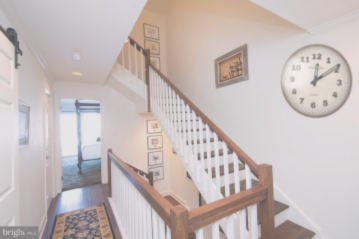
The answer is 12h09
